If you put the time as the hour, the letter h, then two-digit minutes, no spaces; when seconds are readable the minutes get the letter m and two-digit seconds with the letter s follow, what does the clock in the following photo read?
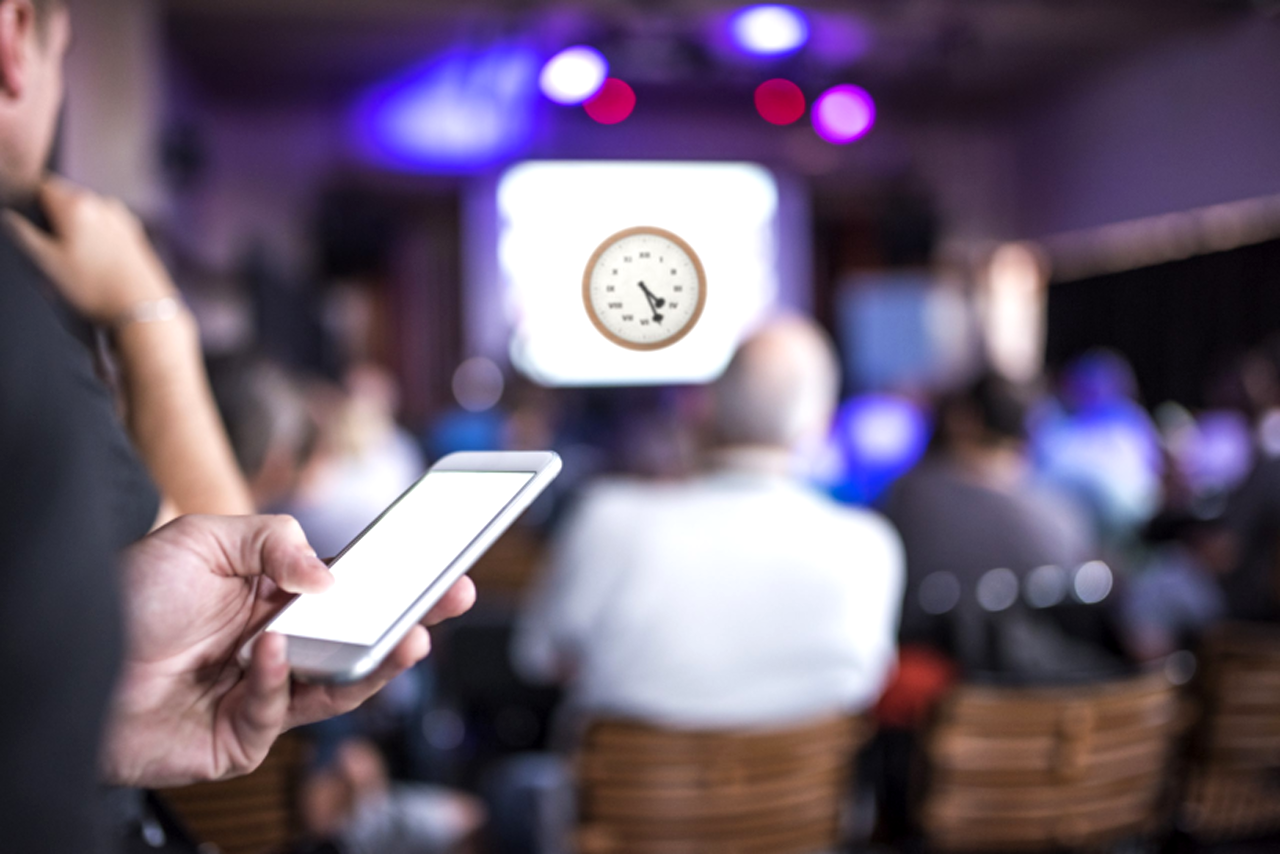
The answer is 4h26
